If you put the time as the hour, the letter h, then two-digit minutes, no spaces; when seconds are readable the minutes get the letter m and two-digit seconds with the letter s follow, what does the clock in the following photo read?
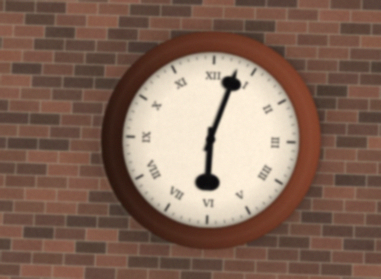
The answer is 6h03
